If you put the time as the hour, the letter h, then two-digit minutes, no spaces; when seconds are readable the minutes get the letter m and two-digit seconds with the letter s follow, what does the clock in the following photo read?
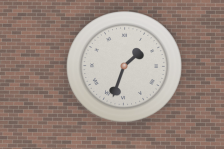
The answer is 1h33
